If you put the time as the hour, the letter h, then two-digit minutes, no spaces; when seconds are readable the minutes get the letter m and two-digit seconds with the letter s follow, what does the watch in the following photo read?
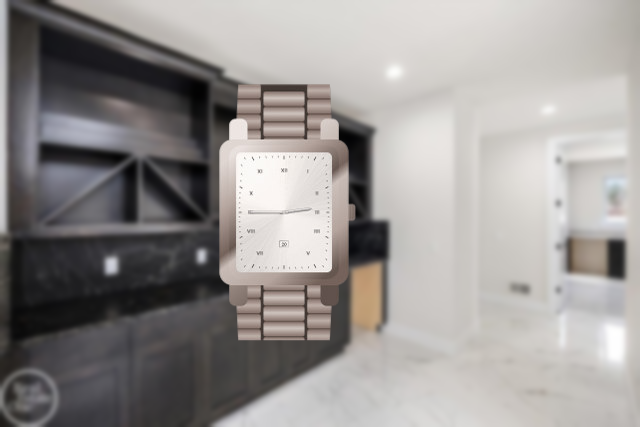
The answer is 2h45
